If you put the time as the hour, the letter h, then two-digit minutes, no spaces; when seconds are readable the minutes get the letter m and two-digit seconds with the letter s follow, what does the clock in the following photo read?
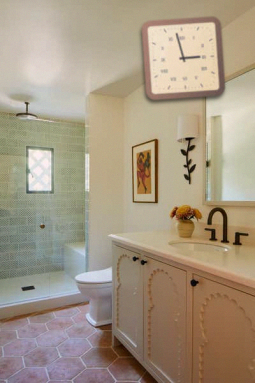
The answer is 2h58
